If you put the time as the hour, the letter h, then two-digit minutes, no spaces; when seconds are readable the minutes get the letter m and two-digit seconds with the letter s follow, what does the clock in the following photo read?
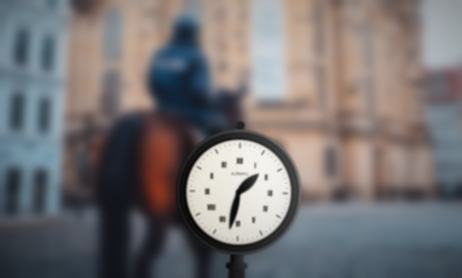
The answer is 1h32
